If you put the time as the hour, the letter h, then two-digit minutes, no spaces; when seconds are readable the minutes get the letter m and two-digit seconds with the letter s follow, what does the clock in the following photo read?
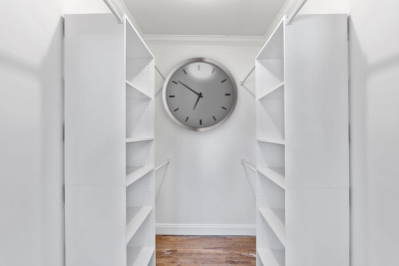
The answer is 6h51
